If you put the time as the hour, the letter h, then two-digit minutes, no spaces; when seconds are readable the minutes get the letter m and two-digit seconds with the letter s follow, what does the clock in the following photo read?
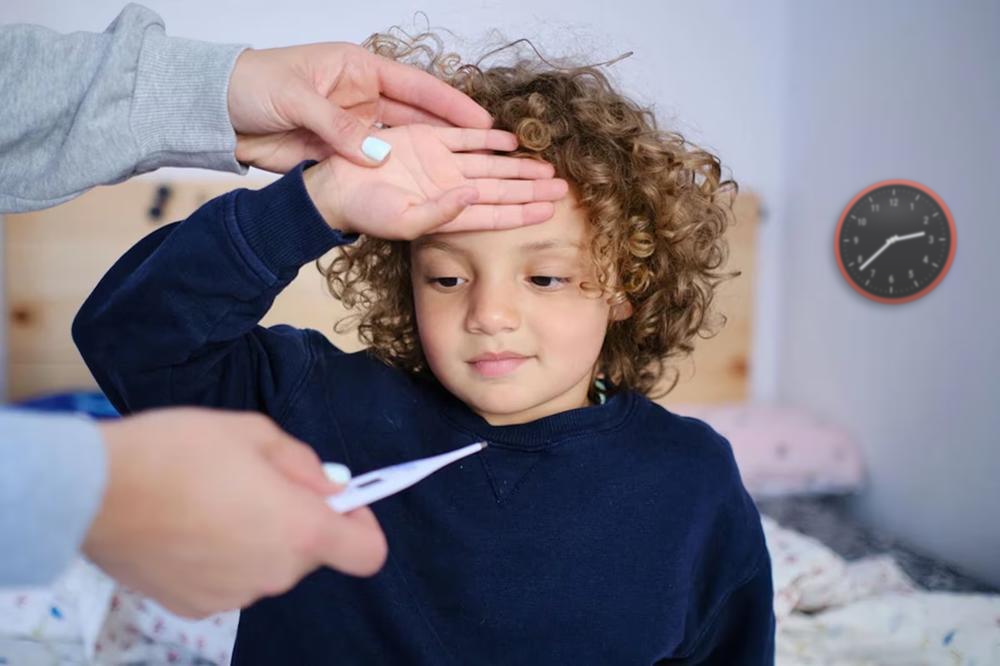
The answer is 2h38
